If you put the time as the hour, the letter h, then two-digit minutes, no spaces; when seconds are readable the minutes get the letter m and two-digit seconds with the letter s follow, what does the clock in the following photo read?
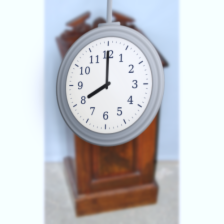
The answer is 8h00
